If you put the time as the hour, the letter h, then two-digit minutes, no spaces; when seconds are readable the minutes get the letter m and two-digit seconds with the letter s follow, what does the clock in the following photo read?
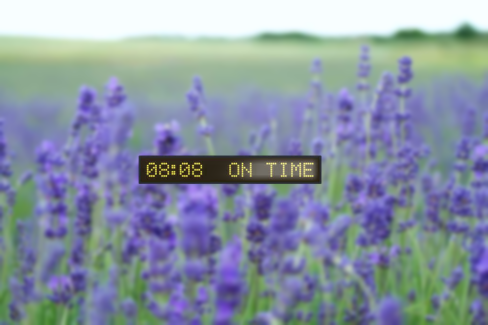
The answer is 8h08
